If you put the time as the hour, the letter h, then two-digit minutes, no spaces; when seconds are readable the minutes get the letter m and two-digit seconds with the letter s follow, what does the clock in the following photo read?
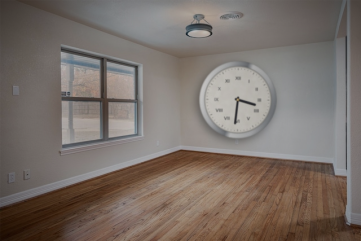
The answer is 3h31
